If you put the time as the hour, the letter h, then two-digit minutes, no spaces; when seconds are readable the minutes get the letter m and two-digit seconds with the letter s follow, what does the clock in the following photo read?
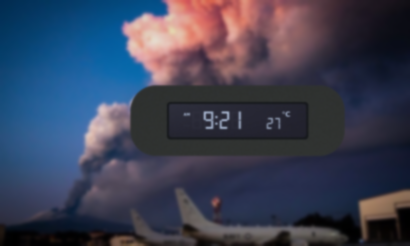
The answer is 9h21
